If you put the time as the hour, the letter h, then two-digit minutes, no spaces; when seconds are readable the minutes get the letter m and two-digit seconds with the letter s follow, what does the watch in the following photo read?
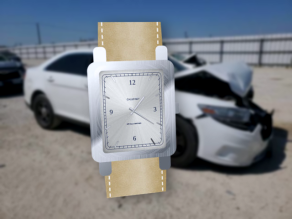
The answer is 1h21
